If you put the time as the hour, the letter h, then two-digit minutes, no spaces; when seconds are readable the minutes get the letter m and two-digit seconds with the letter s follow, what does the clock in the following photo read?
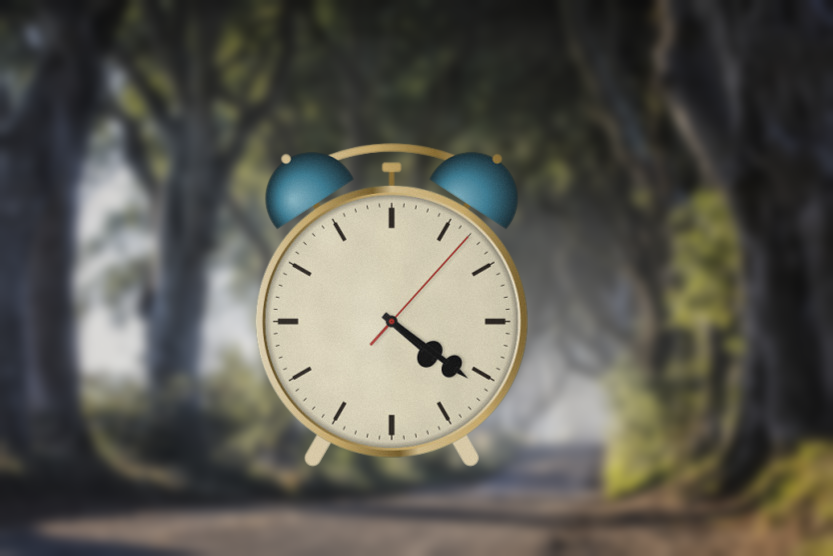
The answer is 4h21m07s
